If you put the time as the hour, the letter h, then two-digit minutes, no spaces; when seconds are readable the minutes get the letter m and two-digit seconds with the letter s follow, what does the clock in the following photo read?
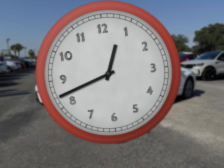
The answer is 12h42
